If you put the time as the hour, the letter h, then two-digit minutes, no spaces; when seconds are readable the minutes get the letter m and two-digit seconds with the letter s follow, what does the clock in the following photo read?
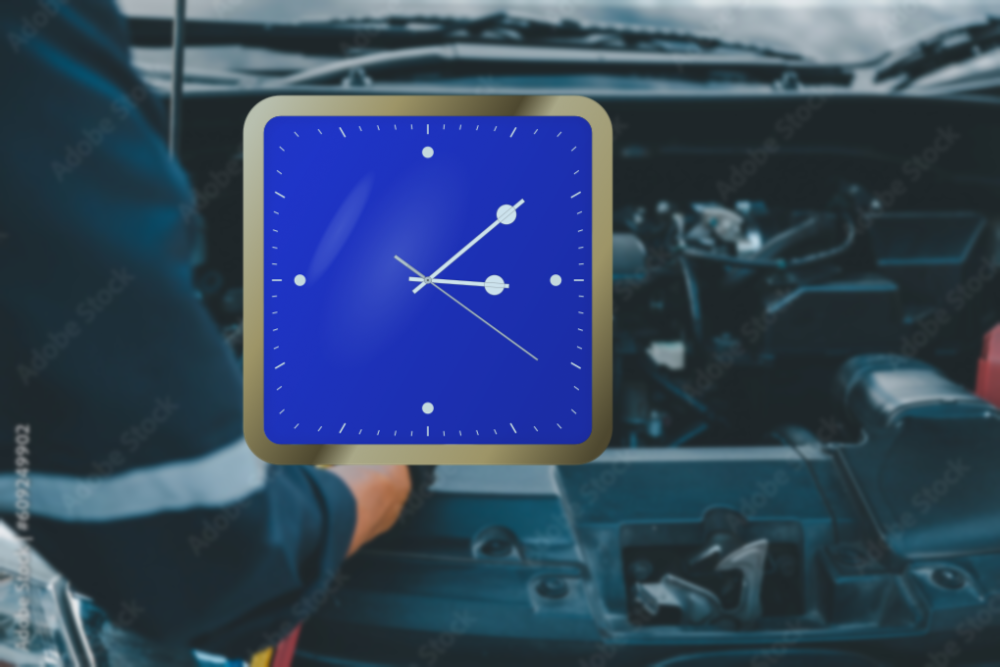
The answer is 3h08m21s
